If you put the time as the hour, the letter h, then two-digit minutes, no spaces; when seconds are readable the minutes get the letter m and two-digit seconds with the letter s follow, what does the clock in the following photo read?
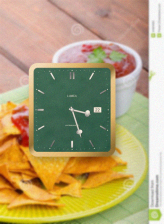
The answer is 3h27
